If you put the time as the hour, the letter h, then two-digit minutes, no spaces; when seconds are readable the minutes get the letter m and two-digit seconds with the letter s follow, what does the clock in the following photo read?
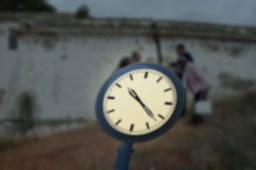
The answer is 10h22
